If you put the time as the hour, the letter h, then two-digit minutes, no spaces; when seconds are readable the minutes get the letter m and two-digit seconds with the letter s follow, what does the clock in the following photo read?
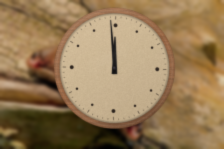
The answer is 11h59
